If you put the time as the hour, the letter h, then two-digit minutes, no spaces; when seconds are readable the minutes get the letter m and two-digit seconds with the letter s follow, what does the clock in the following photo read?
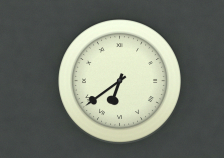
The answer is 6h39
